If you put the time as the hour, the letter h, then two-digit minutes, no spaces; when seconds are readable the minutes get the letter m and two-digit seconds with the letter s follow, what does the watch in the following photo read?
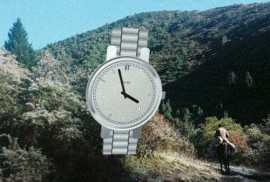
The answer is 3h57
